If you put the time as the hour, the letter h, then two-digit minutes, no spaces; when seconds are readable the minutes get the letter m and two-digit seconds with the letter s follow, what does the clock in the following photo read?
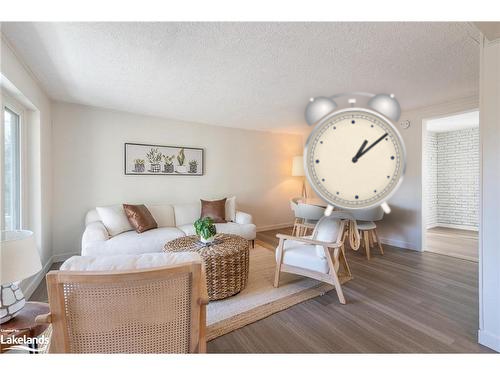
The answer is 1h09
